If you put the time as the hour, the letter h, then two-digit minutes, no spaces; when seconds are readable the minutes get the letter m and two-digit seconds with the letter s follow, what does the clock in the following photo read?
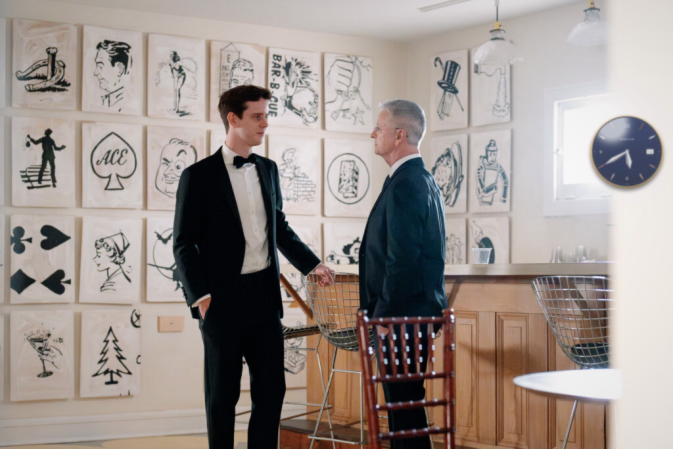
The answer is 5h40
